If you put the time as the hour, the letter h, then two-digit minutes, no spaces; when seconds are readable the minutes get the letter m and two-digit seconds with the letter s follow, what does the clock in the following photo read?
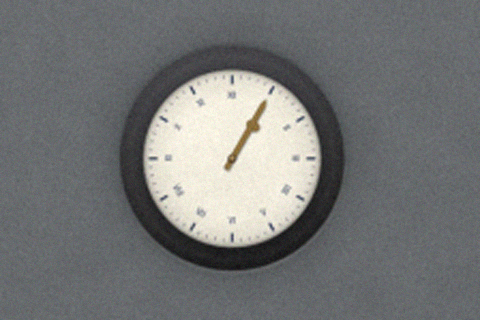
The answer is 1h05
